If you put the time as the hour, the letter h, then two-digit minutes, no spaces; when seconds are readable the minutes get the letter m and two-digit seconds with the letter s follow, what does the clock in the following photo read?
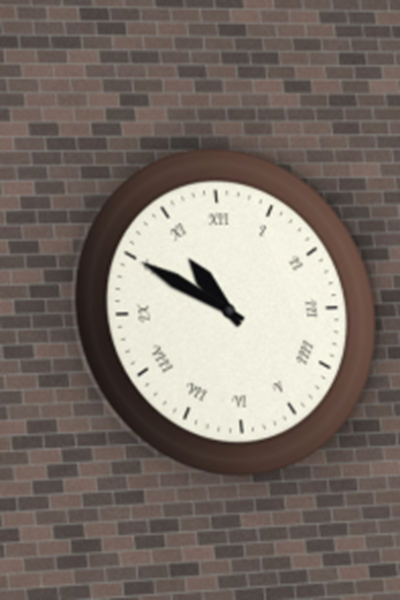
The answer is 10h50
